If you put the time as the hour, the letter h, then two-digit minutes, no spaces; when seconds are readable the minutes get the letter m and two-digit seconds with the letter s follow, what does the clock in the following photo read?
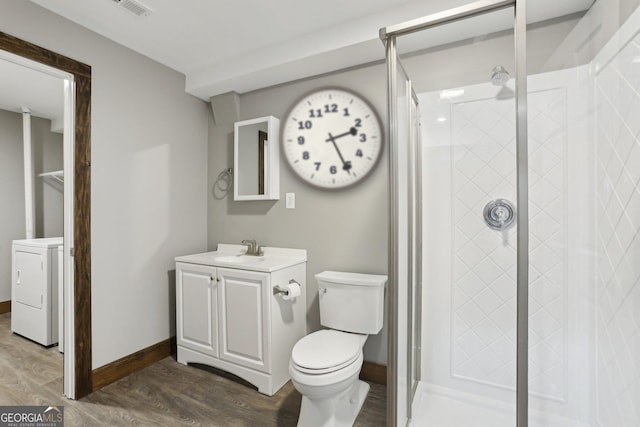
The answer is 2h26
